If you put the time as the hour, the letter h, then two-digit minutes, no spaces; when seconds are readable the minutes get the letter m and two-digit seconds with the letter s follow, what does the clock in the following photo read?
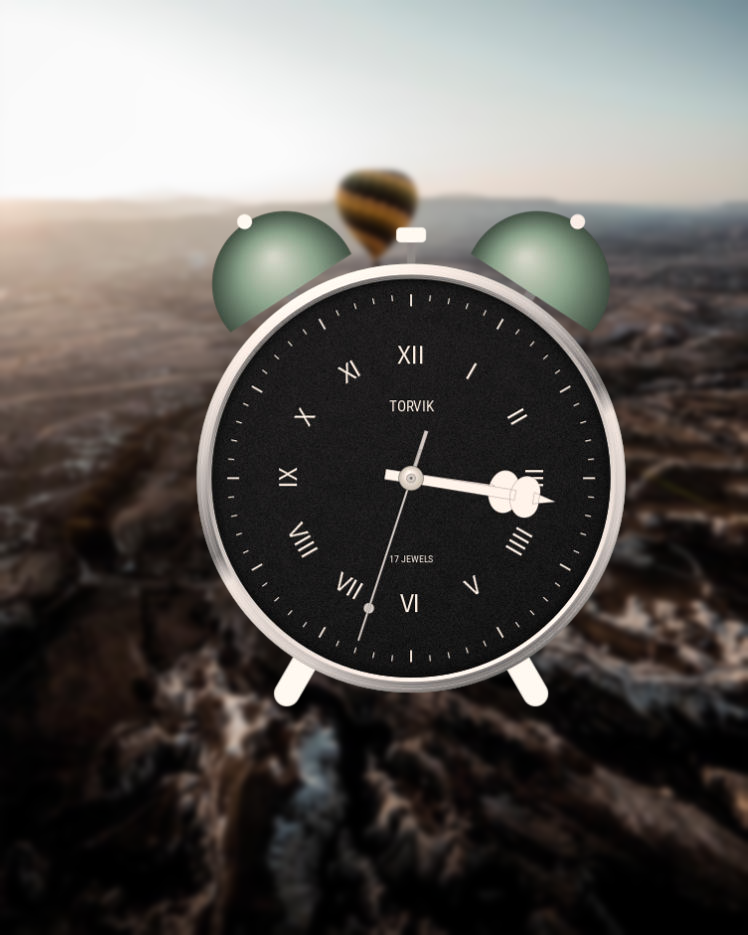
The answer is 3h16m33s
